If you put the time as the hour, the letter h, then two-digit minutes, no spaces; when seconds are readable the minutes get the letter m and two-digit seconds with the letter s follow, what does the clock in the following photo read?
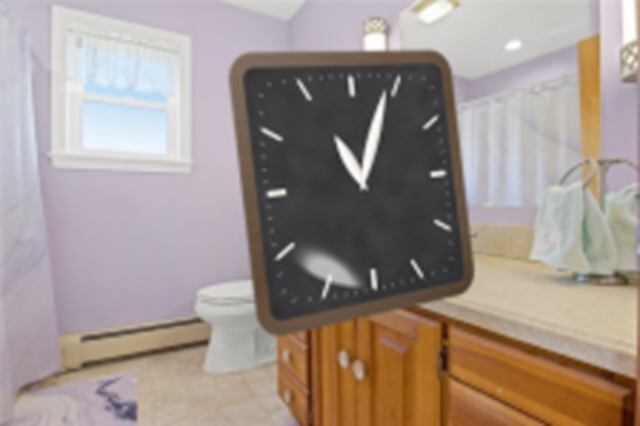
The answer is 11h04
